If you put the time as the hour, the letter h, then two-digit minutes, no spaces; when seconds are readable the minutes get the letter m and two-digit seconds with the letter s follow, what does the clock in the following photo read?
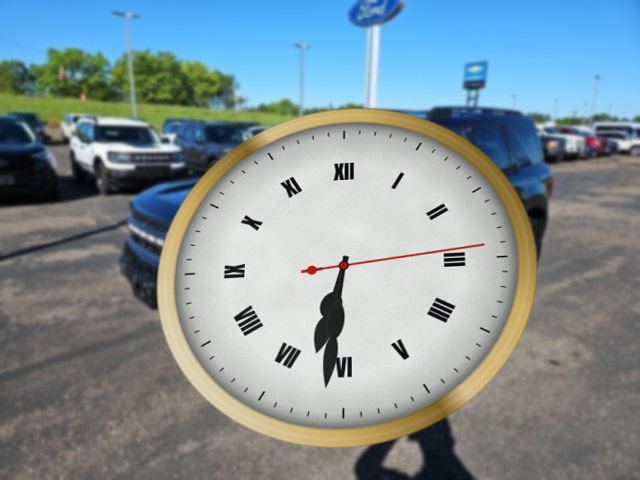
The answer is 6h31m14s
